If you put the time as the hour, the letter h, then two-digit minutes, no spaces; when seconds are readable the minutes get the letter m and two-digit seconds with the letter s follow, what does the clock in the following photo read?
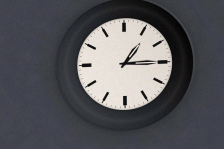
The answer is 1h15
